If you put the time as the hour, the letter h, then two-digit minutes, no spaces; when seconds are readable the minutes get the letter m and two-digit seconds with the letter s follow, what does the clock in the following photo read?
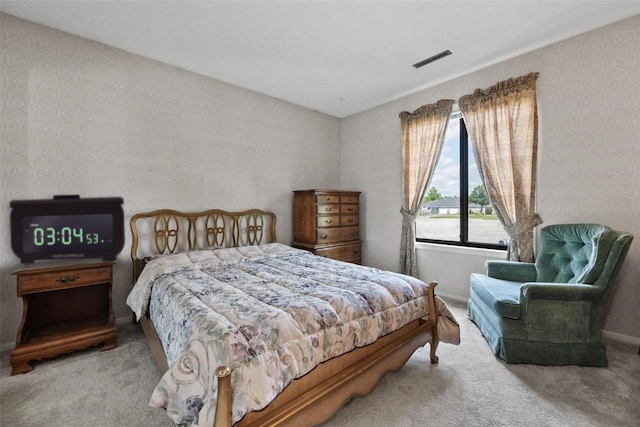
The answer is 3h04m53s
